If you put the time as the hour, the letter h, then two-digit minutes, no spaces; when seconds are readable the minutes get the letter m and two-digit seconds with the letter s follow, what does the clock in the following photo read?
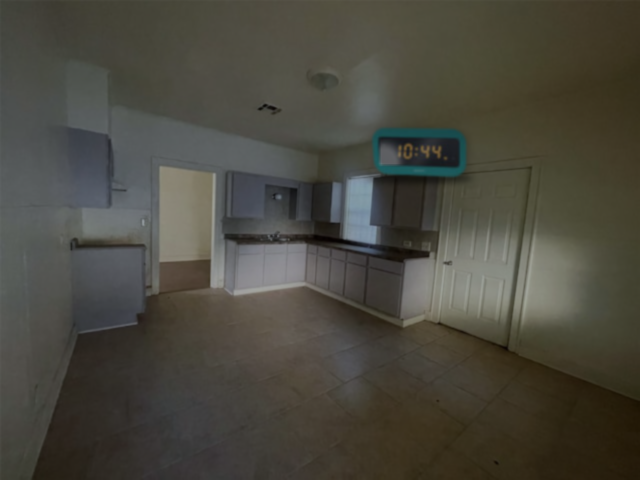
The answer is 10h44
